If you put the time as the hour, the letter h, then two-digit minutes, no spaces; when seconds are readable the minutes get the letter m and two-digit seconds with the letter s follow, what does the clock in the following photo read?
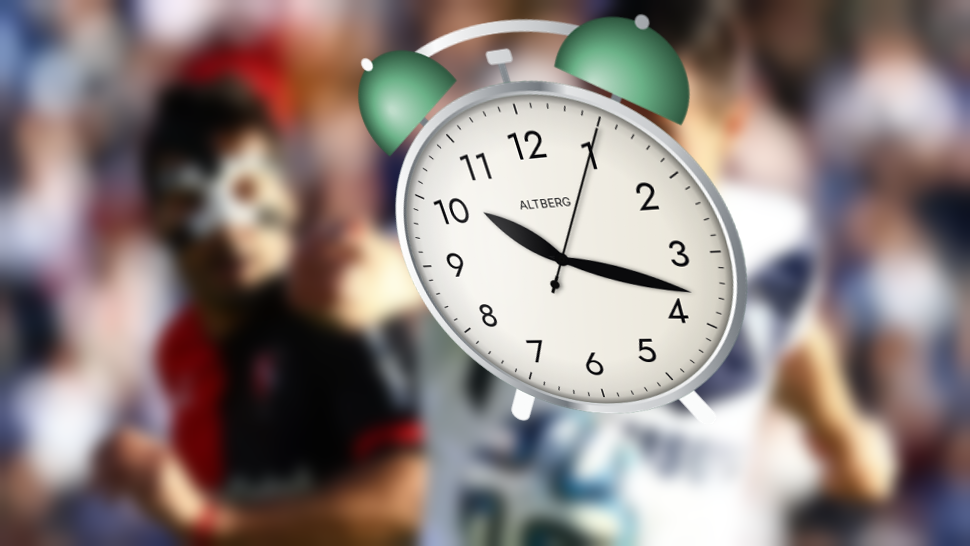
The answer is 10h18m05s
